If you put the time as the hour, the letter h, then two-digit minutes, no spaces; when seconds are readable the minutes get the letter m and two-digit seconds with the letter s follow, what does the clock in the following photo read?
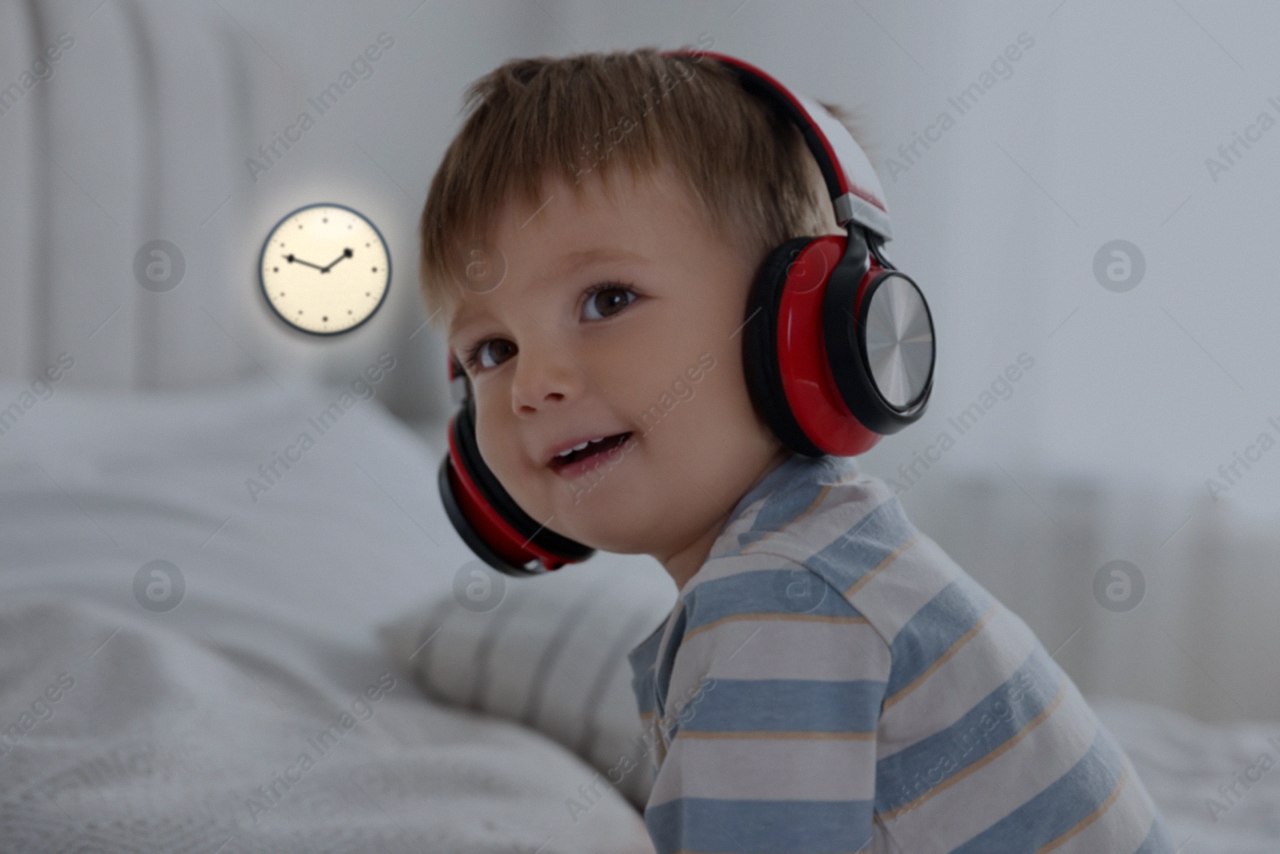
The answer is 1h48
